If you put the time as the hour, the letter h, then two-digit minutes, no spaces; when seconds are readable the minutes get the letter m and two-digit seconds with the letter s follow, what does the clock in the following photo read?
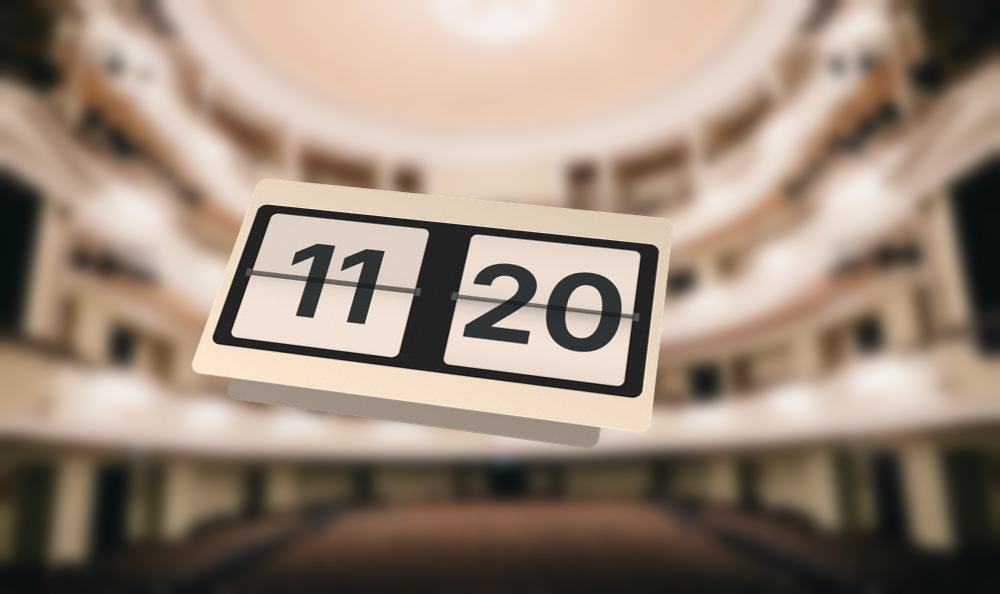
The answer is 11h20
